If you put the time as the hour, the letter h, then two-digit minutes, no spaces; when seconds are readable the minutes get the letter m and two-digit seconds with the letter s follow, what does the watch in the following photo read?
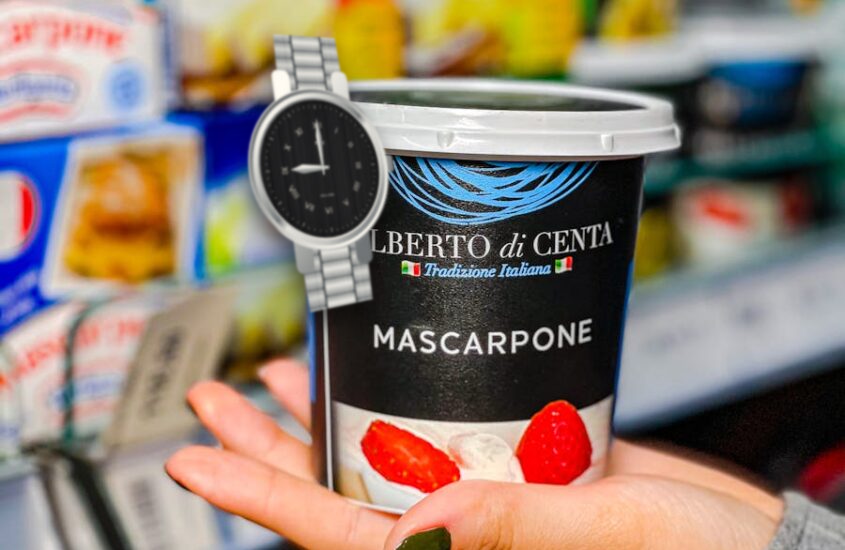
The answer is 9h00
